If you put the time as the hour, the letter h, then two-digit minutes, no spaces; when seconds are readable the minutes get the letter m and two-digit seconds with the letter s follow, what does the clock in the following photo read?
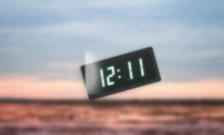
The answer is 12h11
